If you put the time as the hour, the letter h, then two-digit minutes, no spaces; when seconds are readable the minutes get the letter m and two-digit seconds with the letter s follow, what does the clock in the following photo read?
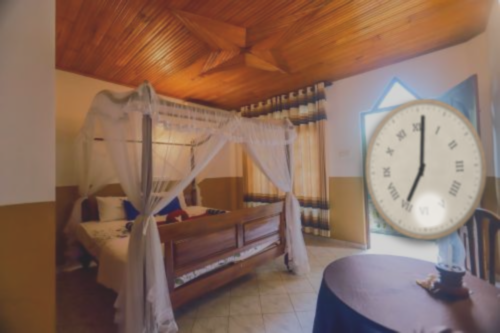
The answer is 7h01
